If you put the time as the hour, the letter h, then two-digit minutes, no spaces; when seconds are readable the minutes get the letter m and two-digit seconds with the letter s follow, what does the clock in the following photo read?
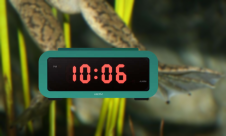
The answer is 10h06
